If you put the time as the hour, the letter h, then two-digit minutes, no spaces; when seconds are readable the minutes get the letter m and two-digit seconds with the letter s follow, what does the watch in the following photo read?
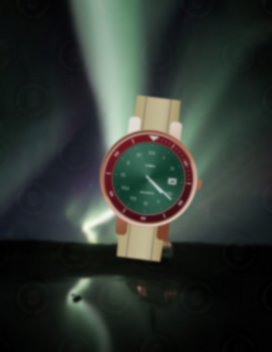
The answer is 4h21
